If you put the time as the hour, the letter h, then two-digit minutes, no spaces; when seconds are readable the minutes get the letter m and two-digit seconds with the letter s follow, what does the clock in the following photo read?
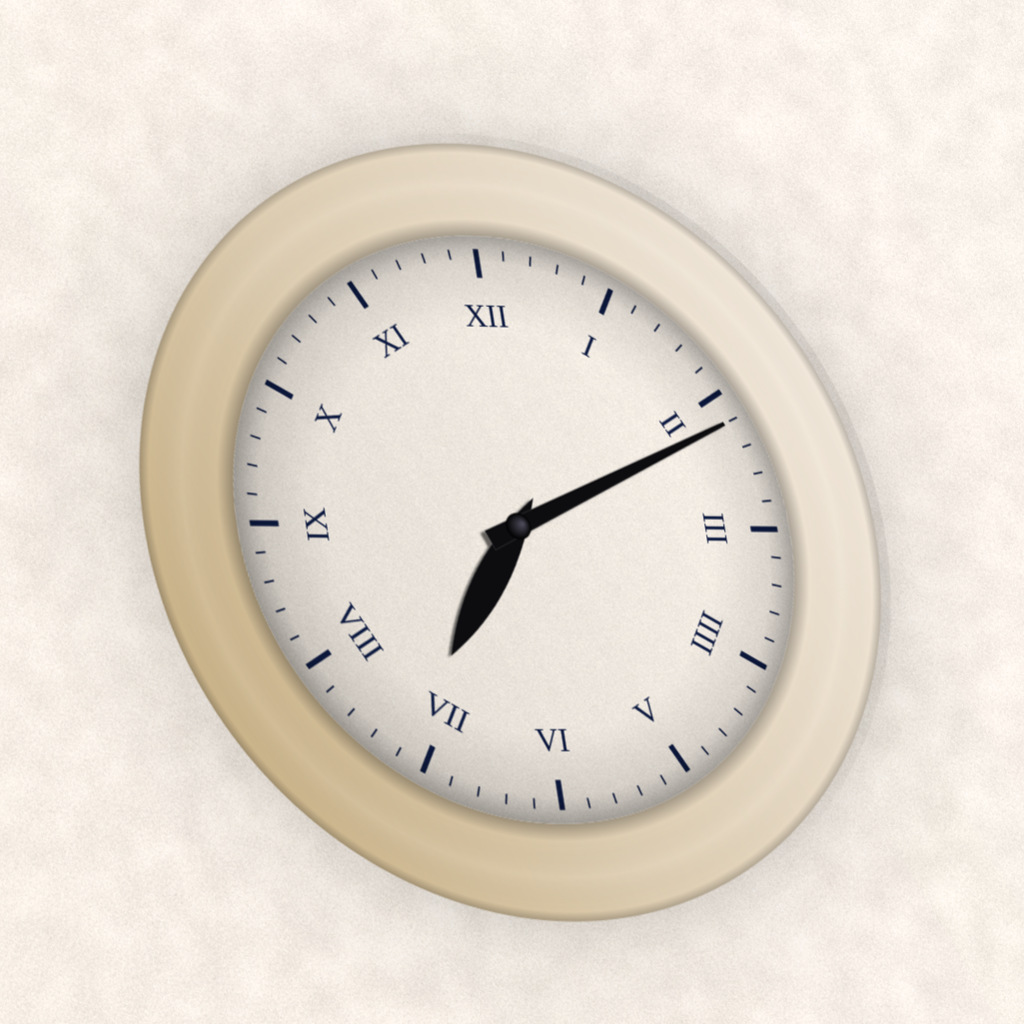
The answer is 7h11
